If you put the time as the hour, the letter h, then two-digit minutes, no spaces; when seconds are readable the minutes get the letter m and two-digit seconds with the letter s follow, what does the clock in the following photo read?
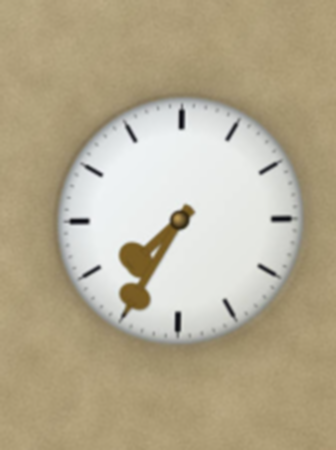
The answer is 7h35
